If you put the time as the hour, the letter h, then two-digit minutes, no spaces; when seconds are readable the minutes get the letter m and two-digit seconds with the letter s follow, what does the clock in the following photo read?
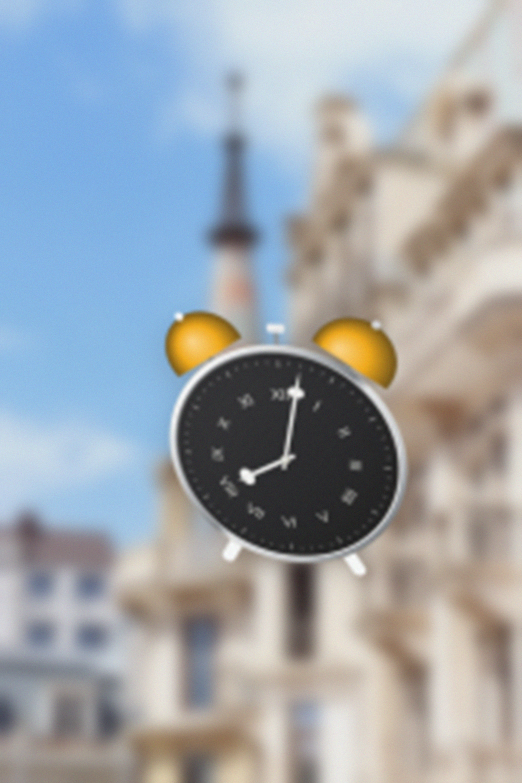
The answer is 8h02
